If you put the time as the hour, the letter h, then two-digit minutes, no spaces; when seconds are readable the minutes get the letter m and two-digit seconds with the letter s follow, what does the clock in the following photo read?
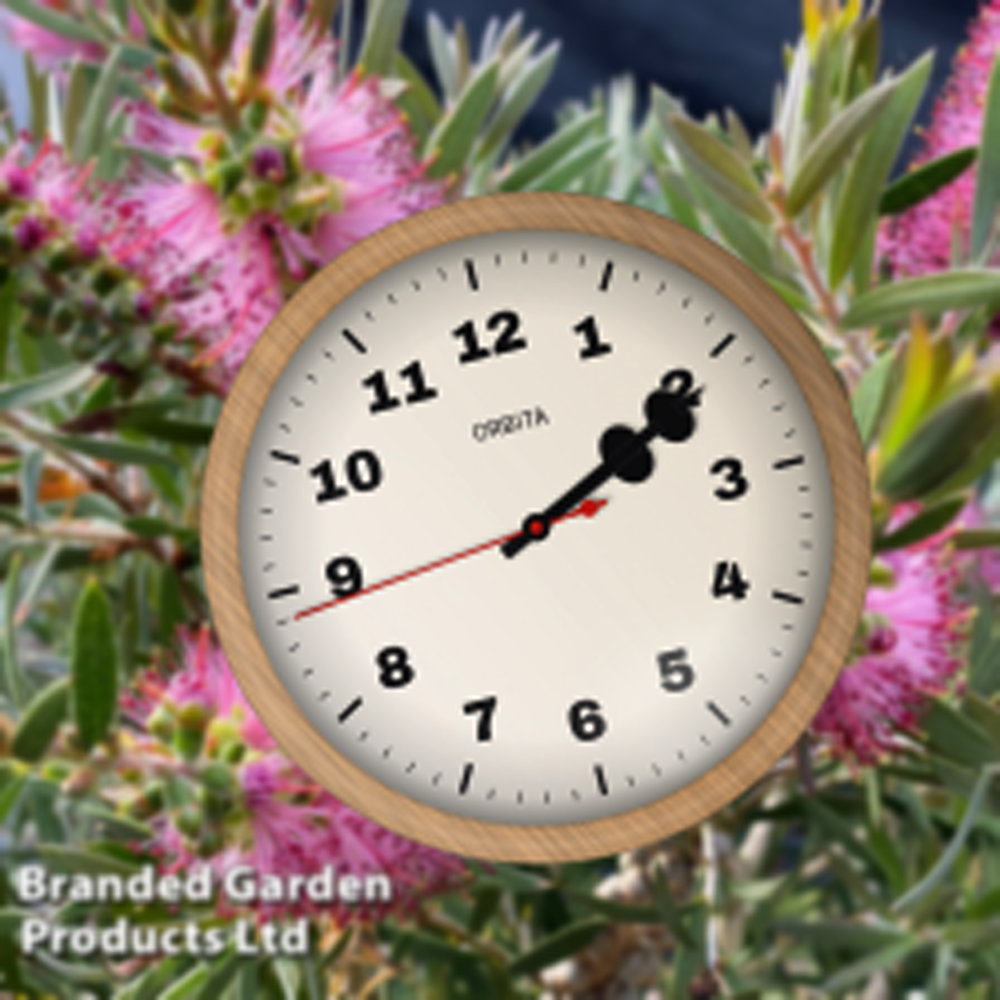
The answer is 2h10m44s
